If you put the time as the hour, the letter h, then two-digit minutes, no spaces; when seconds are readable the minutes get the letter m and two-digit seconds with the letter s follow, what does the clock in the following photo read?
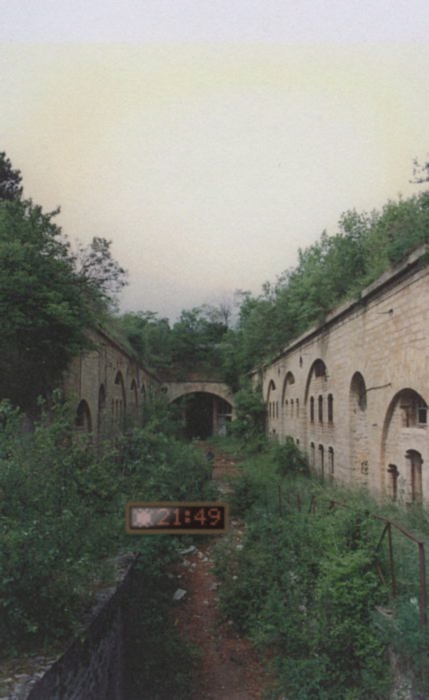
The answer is 21h49
